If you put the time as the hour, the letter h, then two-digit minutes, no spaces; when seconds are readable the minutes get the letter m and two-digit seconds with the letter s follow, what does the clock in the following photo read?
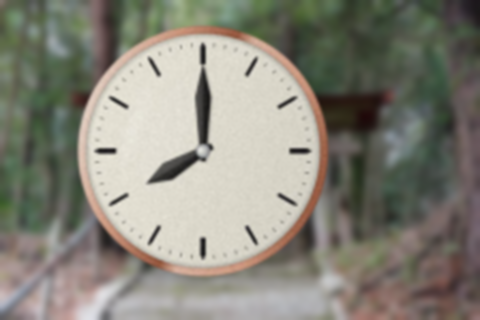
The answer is 8h00
